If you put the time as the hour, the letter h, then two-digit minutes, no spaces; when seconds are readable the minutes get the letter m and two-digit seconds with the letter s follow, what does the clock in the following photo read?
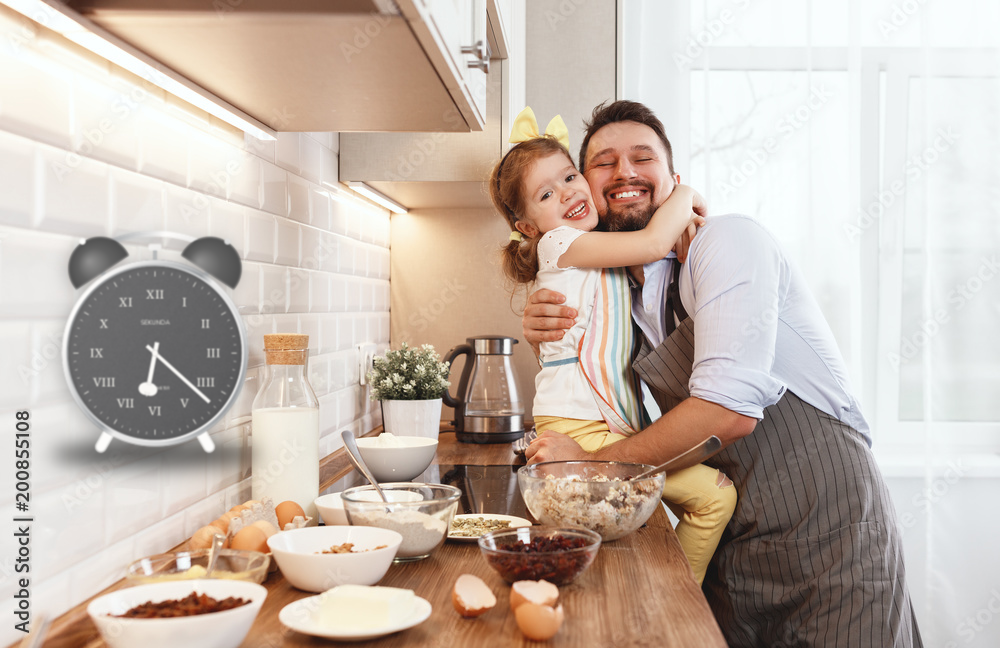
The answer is 6h22
